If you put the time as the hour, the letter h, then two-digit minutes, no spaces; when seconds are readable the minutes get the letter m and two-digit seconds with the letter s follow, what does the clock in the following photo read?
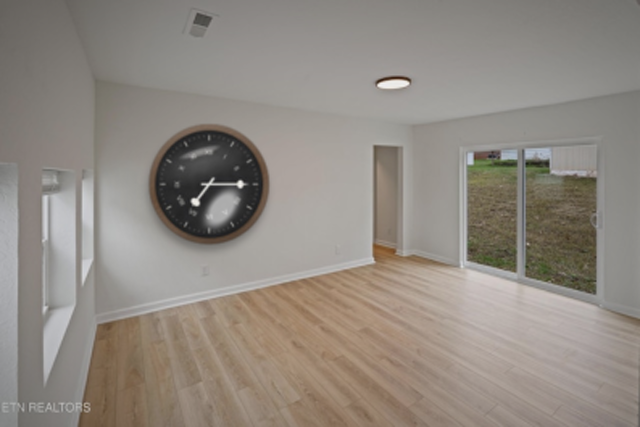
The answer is 7h15
